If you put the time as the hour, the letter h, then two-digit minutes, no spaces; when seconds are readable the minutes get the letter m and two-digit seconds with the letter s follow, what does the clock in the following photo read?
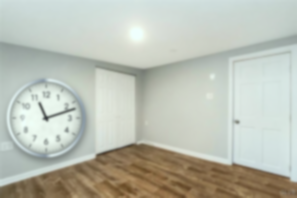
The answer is 11h12
